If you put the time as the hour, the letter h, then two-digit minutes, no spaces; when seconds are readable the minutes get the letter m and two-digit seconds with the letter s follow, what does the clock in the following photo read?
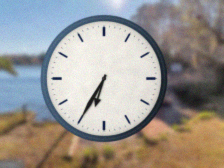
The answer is 6h35
